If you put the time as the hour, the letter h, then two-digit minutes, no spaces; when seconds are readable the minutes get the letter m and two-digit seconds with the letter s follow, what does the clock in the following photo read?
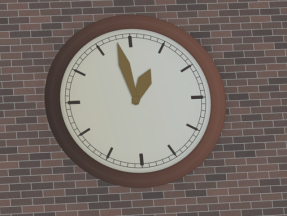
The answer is 12h58
